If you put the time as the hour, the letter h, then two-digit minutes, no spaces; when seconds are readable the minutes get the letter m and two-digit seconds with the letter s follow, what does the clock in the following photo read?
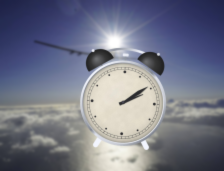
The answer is 2h09
